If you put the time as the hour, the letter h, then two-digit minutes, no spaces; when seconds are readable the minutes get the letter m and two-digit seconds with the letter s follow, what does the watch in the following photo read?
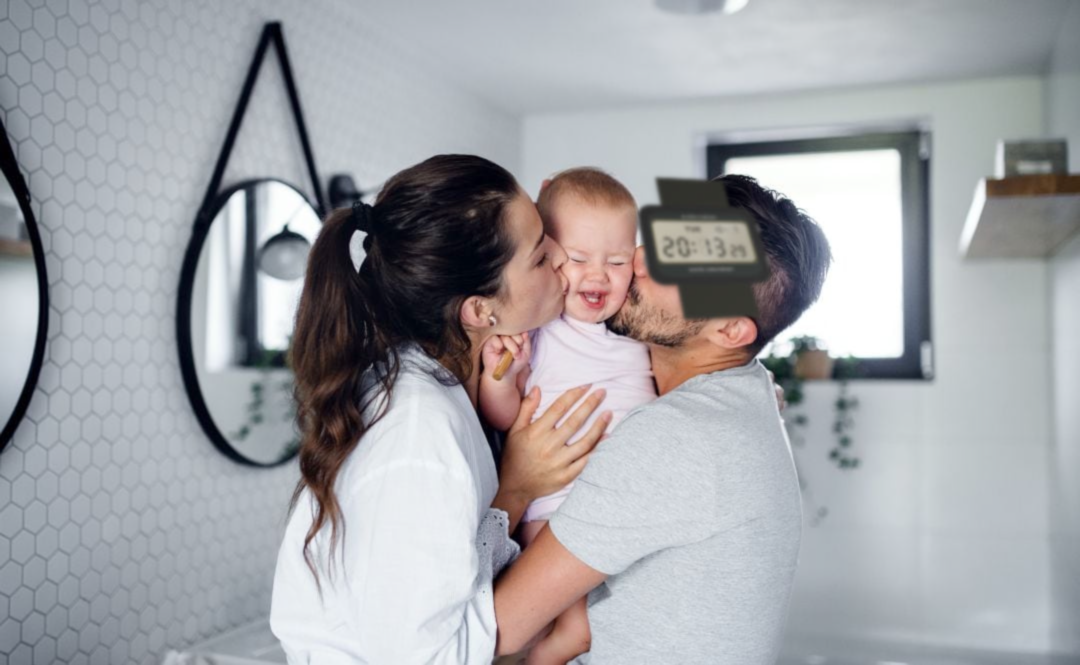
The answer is 20h13
